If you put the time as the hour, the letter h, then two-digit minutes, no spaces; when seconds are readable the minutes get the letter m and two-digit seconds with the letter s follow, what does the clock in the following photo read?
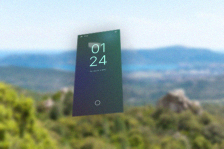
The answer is 1h24
